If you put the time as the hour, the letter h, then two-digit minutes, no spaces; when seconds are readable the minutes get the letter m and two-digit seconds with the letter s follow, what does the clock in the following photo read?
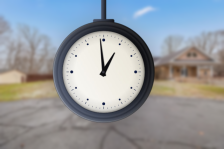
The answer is 12h59
